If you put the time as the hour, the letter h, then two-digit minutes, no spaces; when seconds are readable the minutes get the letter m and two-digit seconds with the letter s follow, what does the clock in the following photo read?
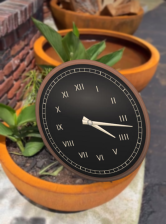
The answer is 4h17
